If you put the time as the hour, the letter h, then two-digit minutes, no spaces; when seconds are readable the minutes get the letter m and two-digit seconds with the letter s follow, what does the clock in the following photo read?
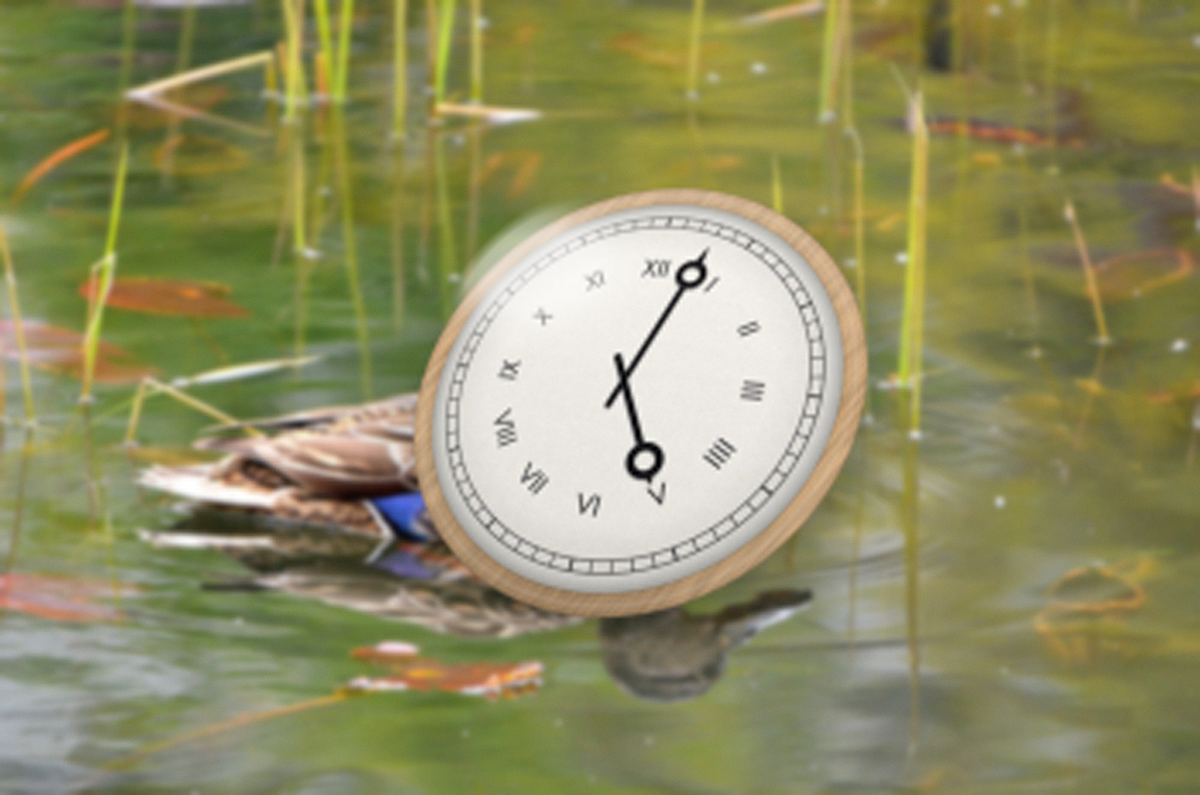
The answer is 5h03
